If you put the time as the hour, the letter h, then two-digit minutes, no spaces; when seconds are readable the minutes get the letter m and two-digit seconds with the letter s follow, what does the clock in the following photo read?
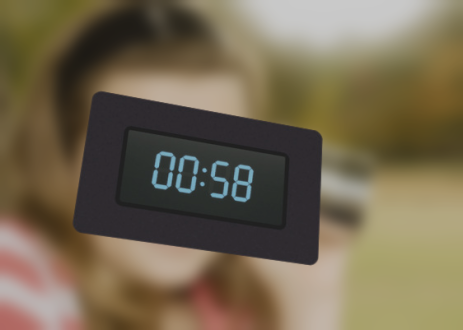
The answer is 0h58
